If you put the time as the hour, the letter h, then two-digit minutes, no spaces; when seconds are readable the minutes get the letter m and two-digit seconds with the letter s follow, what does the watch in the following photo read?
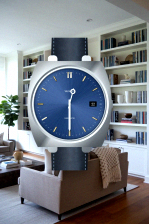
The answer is 12h30
